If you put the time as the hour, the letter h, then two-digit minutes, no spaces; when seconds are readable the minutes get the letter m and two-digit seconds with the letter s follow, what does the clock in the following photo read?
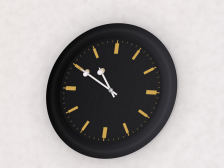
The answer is 10h50
